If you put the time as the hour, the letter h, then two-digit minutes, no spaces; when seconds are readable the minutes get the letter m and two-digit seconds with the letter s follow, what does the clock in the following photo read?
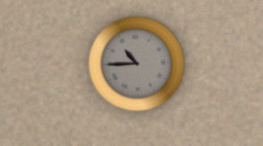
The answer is 10h45
